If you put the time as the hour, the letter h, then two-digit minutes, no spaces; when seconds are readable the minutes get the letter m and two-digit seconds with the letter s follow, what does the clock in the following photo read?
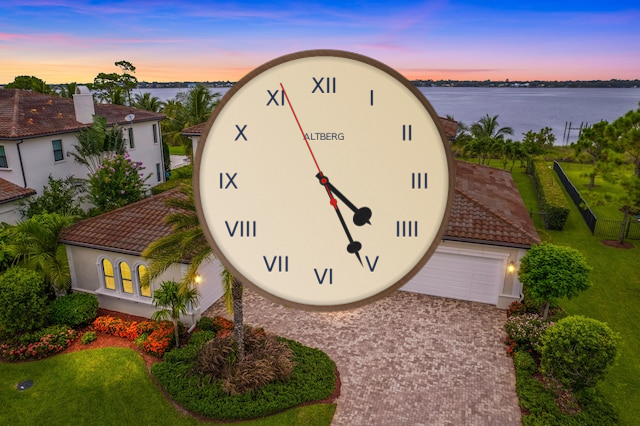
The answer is 4h25m56s
